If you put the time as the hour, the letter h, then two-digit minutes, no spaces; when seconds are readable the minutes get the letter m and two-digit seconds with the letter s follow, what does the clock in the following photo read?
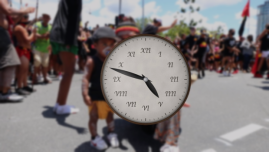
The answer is 4h48
